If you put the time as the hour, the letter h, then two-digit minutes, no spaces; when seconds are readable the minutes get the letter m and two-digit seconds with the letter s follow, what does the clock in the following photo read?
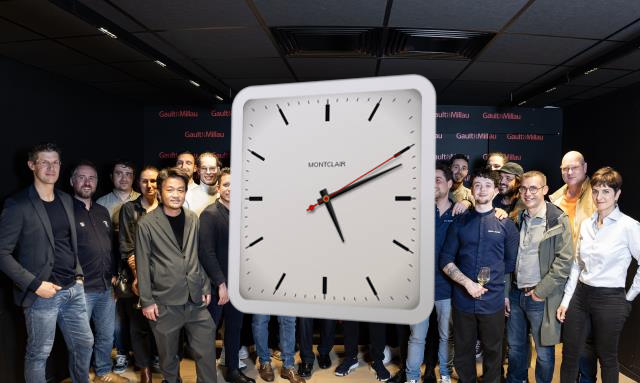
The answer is 5h11m10s
